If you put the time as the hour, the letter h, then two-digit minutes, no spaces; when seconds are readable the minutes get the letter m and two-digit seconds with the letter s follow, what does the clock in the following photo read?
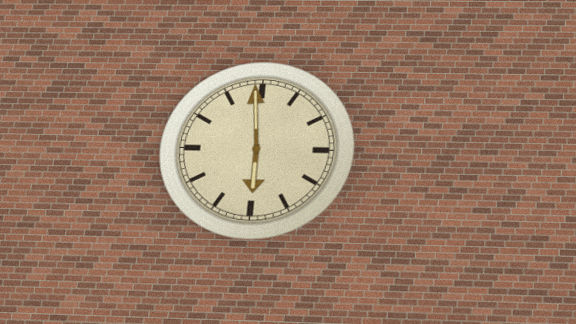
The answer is 5h59
